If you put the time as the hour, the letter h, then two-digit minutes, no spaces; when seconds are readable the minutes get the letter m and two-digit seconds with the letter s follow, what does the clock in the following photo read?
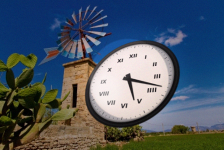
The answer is 5h18
